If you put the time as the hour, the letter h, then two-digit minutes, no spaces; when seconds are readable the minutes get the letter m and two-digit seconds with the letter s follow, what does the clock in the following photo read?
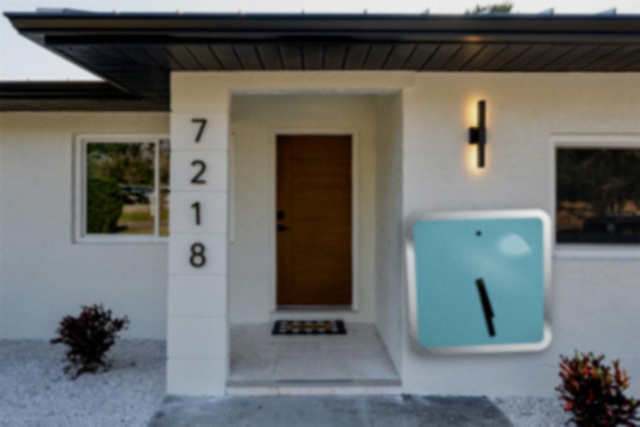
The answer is 5h28
